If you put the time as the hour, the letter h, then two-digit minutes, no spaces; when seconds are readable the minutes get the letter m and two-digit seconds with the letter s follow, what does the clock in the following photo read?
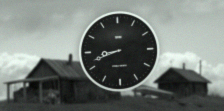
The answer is 8h42
